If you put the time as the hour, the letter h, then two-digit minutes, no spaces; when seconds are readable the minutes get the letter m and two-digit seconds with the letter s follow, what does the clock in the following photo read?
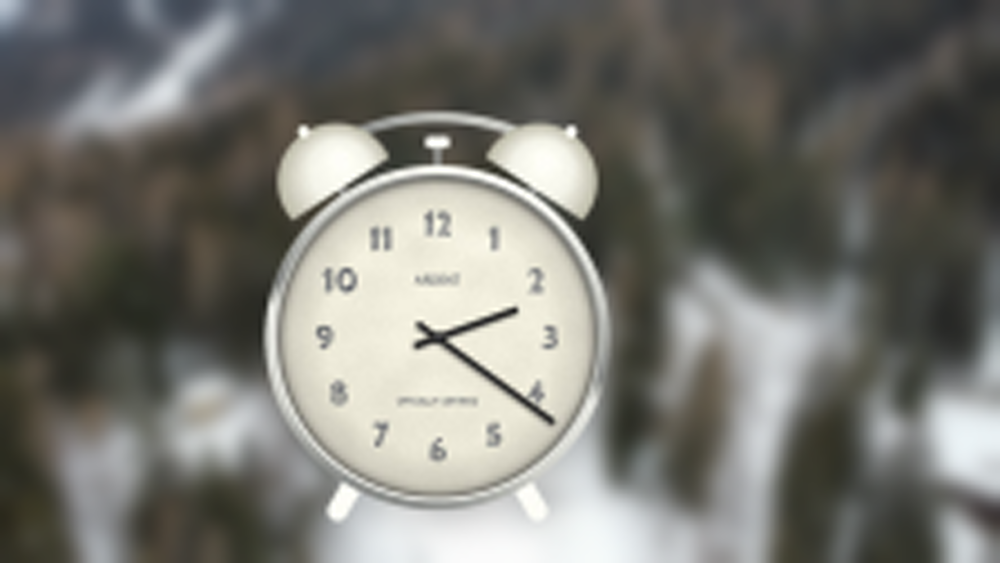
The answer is 2h21
